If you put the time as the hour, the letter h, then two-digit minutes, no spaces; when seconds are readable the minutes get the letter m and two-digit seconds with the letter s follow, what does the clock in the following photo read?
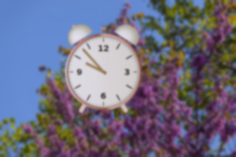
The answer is 9h53
